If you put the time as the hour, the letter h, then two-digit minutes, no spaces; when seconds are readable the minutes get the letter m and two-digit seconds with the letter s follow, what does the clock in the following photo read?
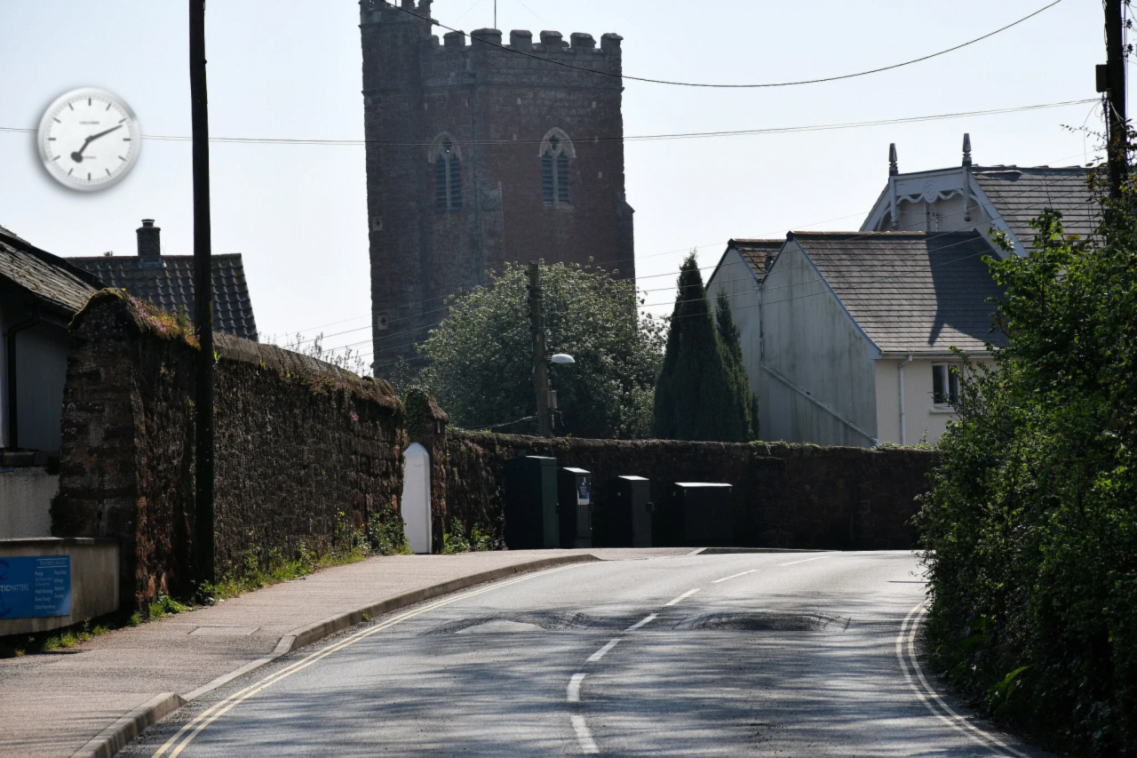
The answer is 7h11
